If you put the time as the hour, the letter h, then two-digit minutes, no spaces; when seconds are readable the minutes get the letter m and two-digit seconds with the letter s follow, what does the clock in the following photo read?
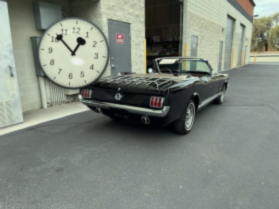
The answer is 12h52
